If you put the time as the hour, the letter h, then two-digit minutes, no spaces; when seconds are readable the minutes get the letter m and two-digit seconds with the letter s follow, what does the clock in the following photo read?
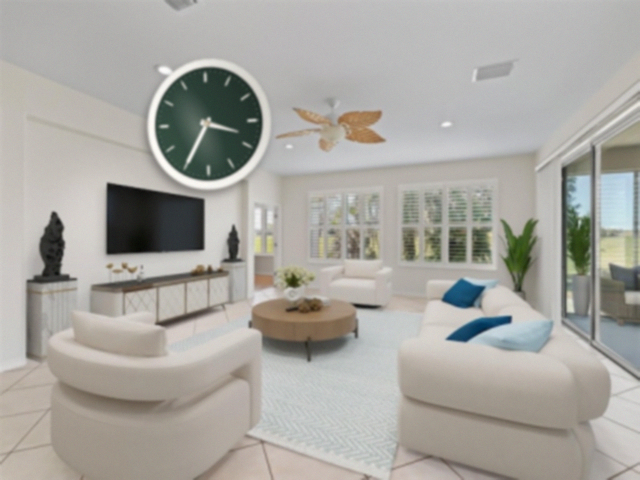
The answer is 3h35
